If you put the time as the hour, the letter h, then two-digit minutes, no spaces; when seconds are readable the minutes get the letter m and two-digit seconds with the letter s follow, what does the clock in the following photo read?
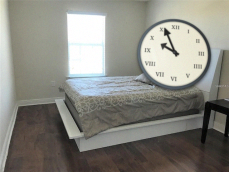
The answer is 9h56
